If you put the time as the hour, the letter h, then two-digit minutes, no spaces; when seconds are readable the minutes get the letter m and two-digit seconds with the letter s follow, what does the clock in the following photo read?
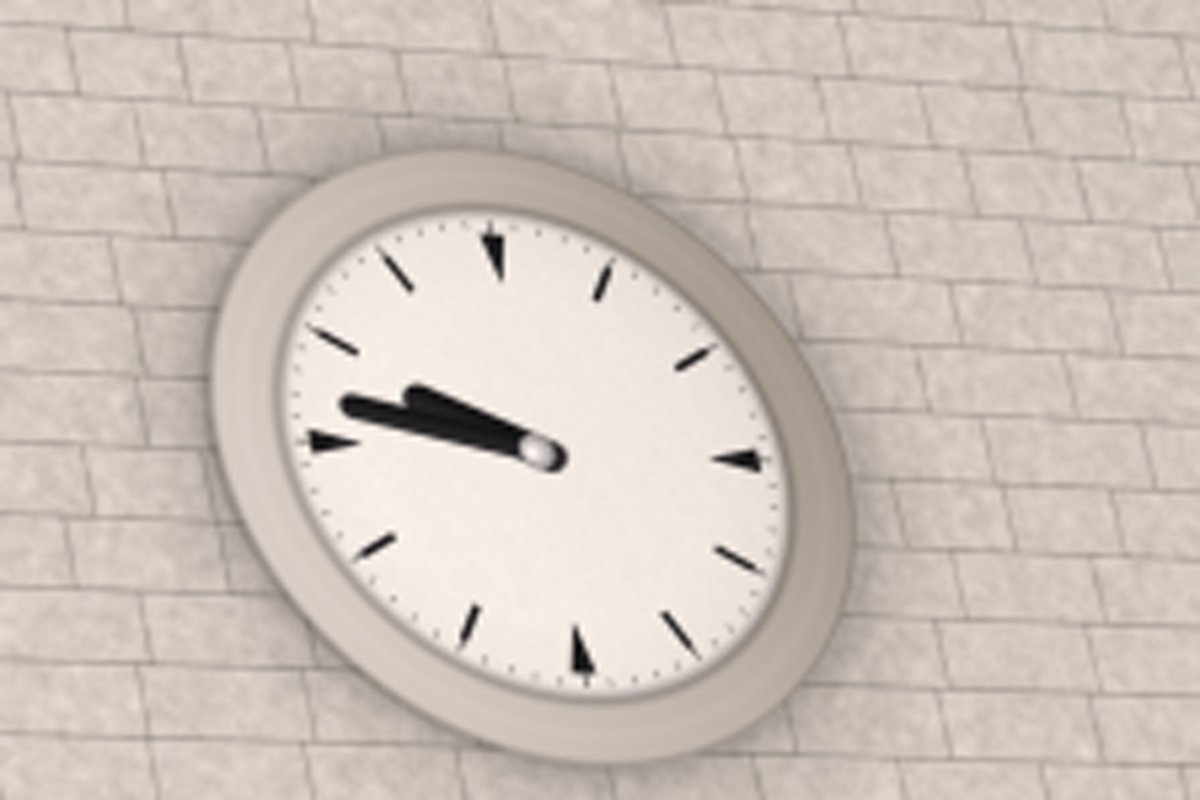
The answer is 9h47
